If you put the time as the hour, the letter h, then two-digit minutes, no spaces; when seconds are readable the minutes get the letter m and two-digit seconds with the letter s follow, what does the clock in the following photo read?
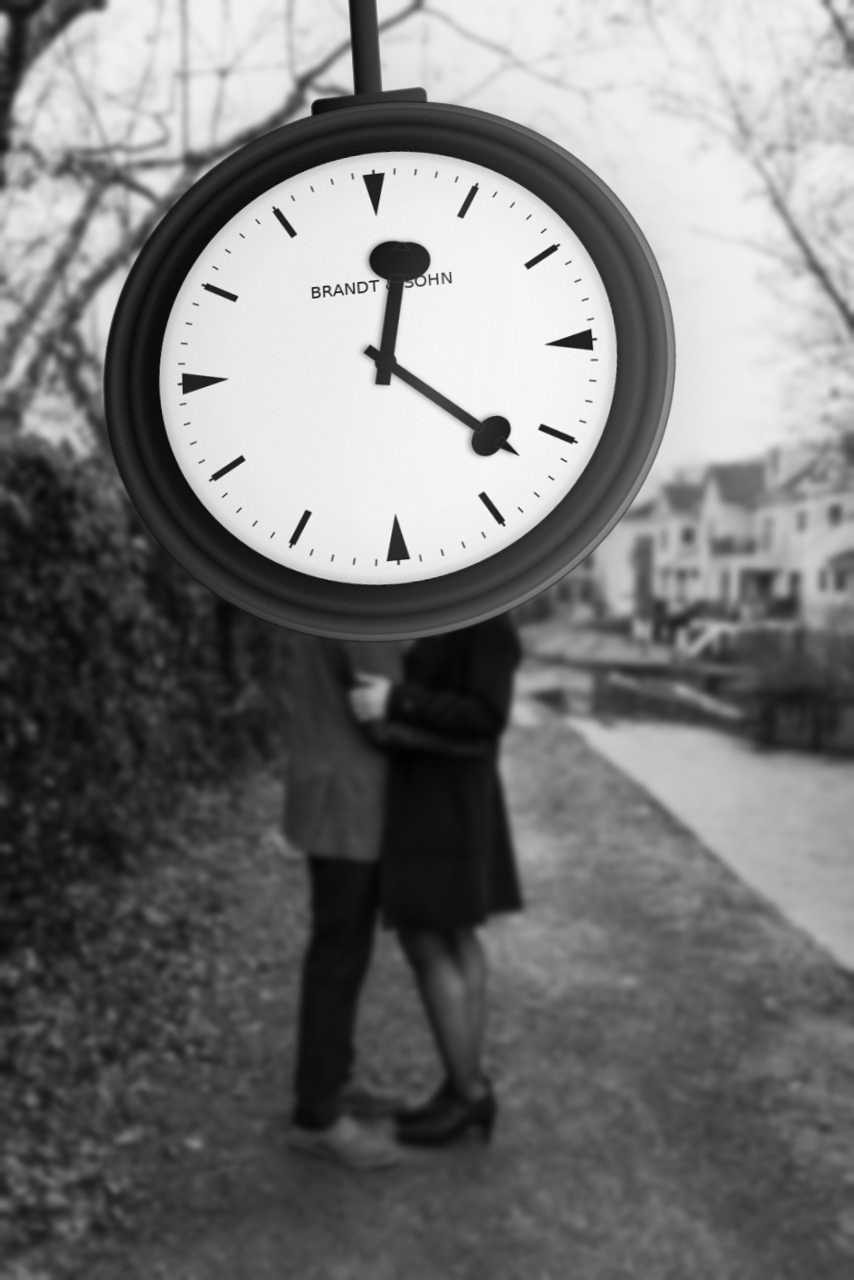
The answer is 12h22
